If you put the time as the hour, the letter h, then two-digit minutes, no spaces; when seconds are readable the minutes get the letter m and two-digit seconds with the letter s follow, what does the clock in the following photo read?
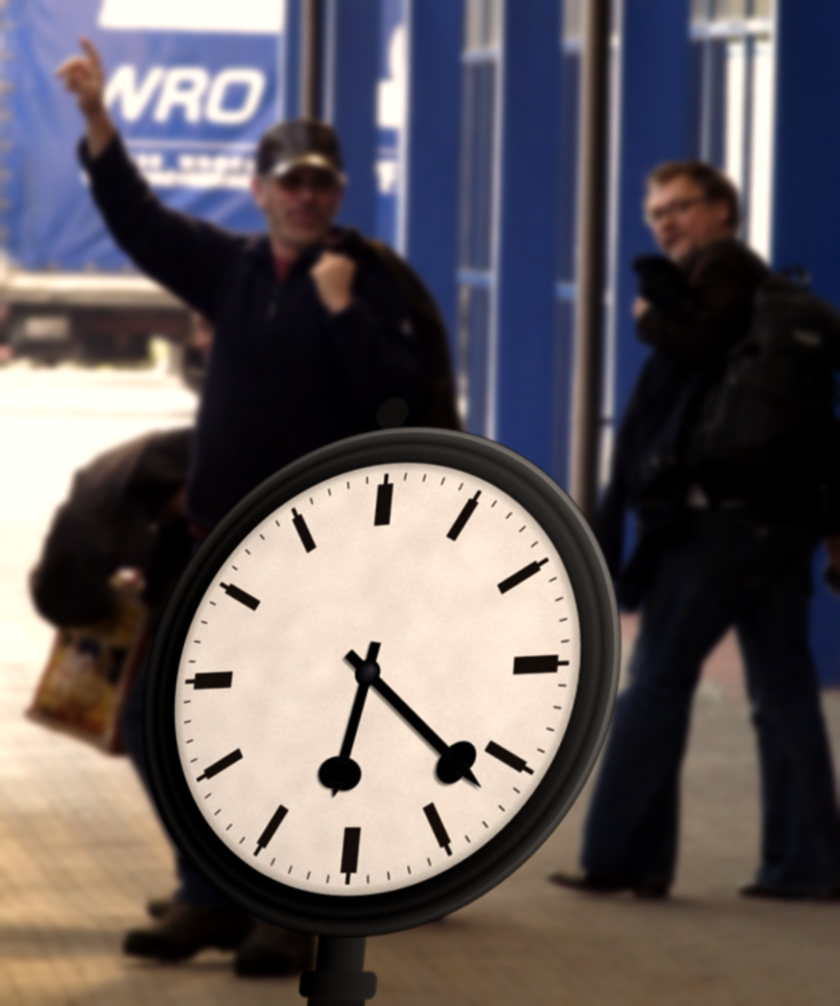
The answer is 6h22
